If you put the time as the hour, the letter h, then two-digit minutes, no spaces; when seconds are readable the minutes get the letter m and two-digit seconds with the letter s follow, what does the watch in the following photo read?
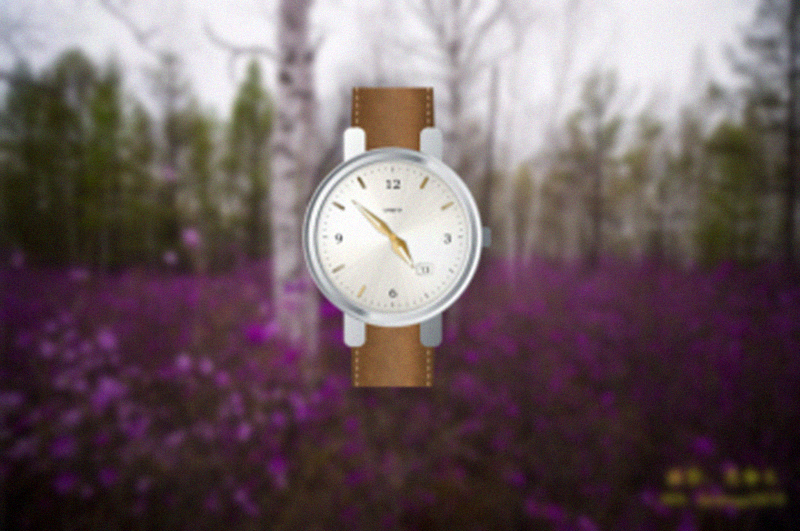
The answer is 4h52
